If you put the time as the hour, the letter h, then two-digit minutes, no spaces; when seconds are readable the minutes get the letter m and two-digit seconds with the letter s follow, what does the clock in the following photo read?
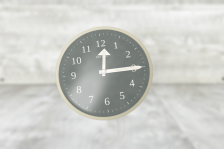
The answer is 12h15
